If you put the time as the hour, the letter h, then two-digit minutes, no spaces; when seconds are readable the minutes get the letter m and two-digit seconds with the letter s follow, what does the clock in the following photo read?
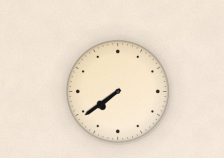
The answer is 7h39
